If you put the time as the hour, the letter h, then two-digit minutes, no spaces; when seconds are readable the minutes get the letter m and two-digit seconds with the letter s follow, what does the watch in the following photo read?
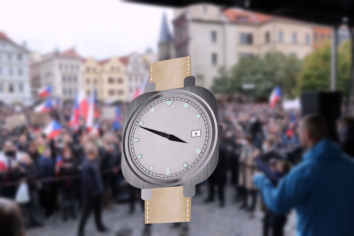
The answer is 3h49
